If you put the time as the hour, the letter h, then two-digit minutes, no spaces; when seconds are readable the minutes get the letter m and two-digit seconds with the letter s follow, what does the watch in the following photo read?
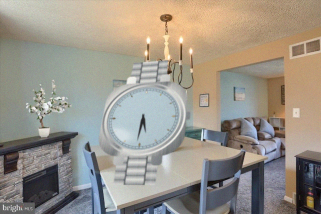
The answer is 5h31
